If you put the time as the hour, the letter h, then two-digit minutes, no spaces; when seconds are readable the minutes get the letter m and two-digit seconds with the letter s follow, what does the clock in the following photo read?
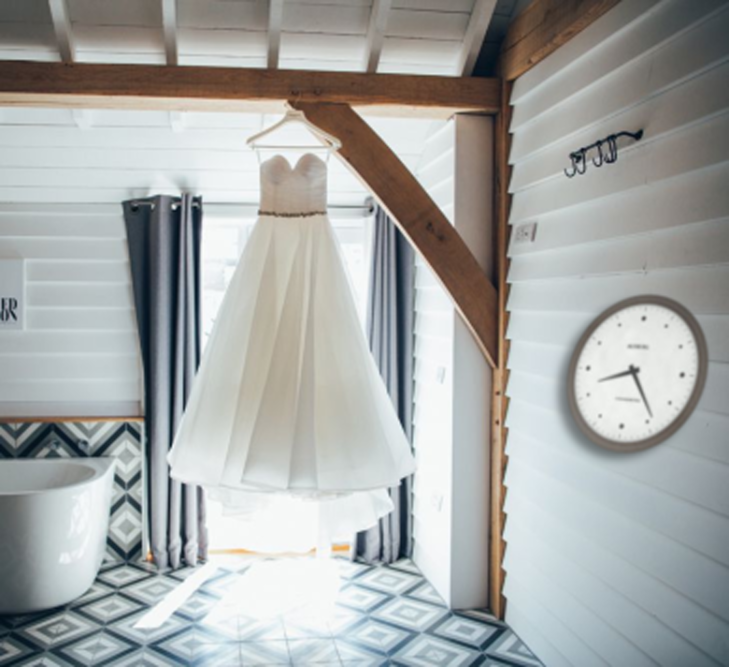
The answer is 8h24
